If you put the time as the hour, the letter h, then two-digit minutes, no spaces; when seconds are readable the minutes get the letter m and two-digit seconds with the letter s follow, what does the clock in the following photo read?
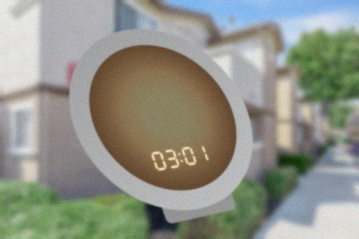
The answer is 3h01
